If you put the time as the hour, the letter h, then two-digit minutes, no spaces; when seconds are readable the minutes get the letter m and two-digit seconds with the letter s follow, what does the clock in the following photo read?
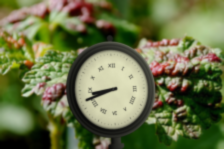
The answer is 8h42
